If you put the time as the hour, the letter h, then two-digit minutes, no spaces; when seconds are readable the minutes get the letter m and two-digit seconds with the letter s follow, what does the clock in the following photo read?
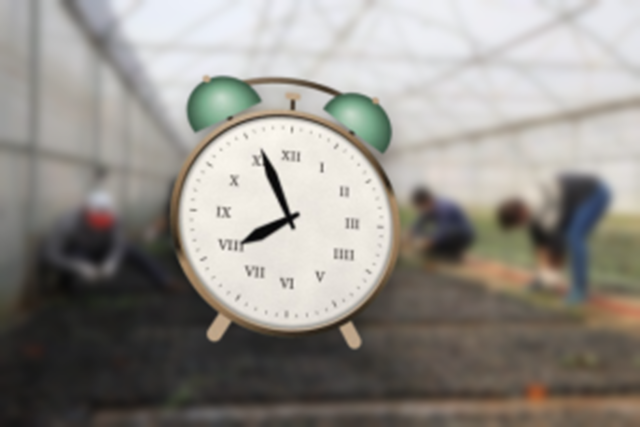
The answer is 7h56
